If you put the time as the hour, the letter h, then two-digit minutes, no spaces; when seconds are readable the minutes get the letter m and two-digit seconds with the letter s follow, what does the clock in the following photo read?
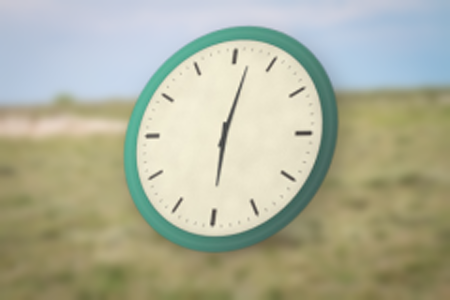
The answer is 6h02
